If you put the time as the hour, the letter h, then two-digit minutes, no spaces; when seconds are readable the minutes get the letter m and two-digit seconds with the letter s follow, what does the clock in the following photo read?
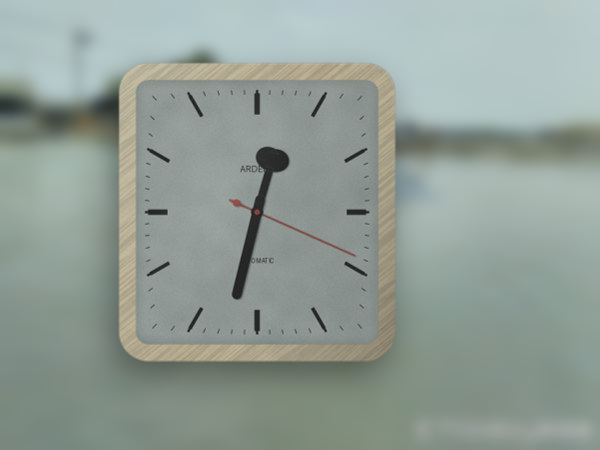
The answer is 12h32m19s
